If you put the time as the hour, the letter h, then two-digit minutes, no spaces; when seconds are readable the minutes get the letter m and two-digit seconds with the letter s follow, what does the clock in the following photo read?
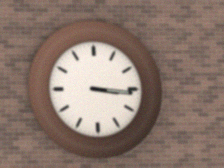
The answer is 3h16
